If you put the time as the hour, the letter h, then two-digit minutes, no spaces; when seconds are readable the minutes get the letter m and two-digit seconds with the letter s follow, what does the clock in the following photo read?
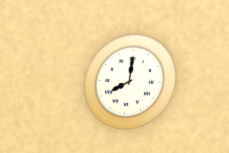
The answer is 8h00
